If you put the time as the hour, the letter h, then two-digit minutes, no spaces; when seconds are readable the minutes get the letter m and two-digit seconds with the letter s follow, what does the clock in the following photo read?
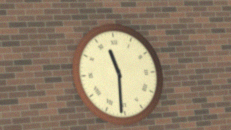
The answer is 11h31
